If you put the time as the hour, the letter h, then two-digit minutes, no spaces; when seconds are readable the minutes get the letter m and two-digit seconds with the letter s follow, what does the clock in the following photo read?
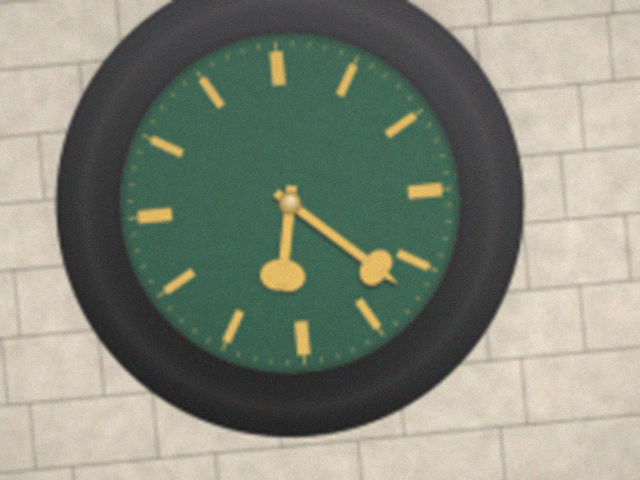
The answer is 6h22
